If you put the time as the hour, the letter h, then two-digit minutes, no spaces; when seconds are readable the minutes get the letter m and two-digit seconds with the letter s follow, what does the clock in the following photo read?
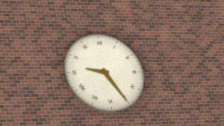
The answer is 9h25
